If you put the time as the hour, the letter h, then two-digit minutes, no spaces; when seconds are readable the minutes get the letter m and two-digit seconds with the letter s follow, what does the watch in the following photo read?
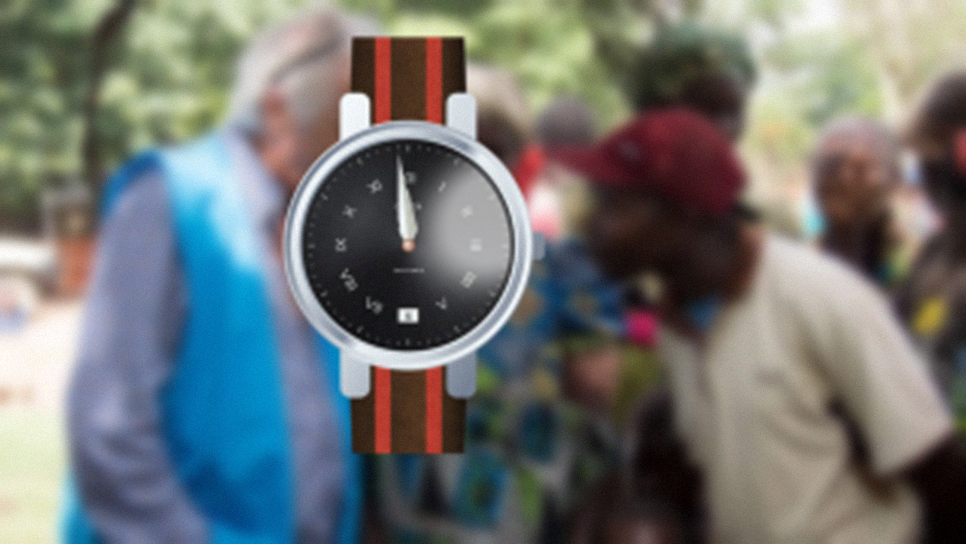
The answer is 11h59
